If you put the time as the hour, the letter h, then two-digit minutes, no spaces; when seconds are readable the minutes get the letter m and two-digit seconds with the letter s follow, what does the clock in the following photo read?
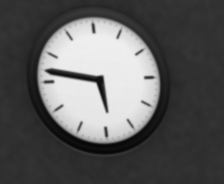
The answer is 5h47
